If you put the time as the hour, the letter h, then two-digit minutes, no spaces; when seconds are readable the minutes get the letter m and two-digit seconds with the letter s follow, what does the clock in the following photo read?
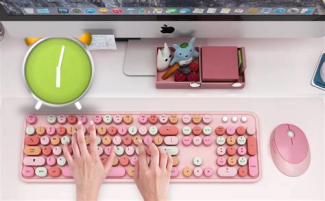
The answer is 6h02
